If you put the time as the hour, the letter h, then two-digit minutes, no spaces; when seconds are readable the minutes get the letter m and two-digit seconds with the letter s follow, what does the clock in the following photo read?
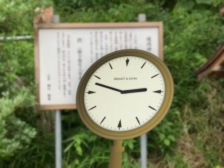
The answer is 2h48
